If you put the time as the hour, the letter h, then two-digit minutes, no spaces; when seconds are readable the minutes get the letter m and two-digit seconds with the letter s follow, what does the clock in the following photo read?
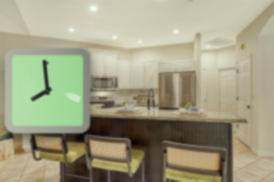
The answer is 7h59
